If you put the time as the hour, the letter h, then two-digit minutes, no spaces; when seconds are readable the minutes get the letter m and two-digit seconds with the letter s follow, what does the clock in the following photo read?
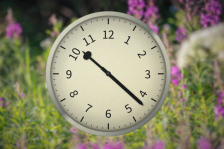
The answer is 10h22
